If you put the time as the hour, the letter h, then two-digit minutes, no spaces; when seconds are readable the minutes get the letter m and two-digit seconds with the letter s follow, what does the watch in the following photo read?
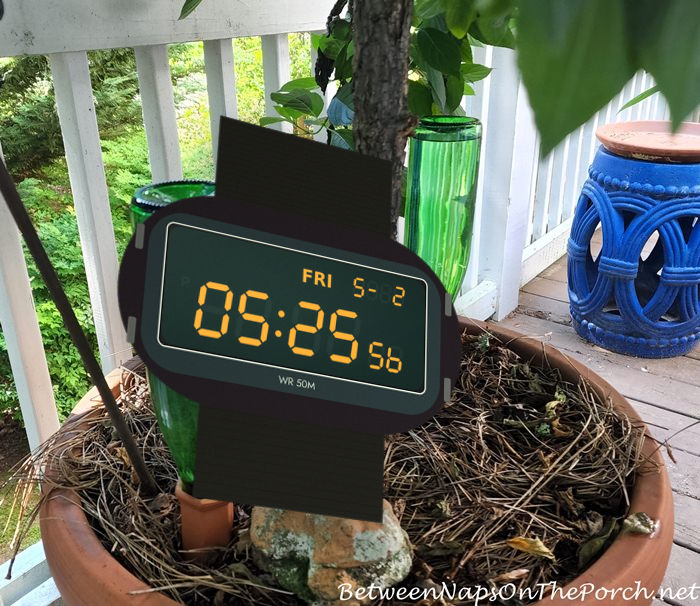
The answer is 5h25m56s
